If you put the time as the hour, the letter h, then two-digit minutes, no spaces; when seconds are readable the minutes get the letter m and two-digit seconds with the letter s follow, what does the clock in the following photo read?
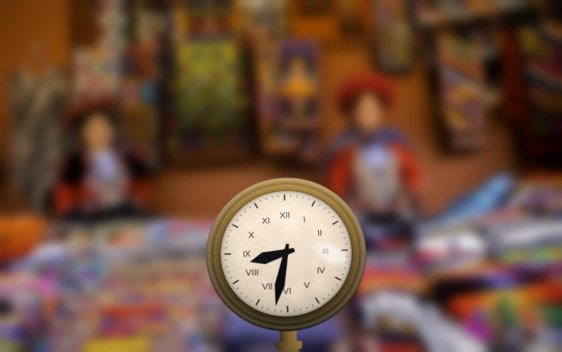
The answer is 8h32
